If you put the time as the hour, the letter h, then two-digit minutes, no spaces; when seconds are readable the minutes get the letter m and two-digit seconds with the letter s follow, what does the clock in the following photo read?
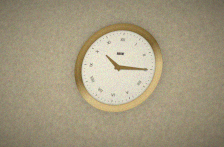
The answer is 10h15
